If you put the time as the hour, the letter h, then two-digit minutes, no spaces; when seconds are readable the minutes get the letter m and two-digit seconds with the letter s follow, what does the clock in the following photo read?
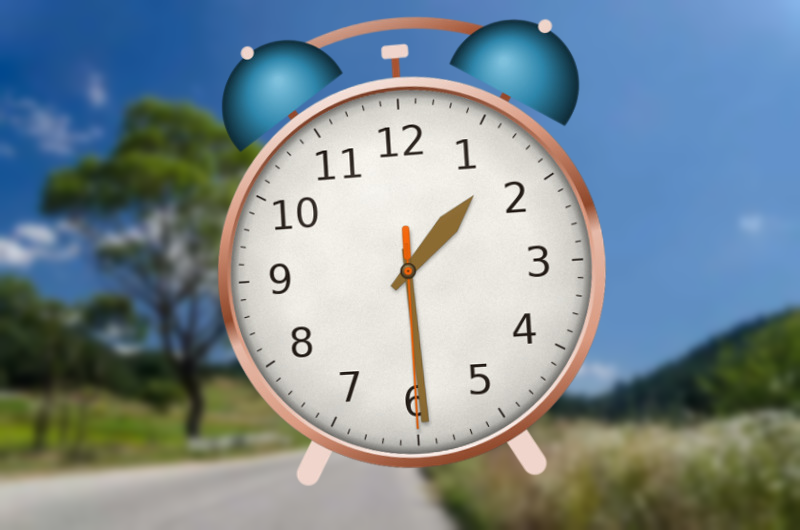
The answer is 1h29m30s
